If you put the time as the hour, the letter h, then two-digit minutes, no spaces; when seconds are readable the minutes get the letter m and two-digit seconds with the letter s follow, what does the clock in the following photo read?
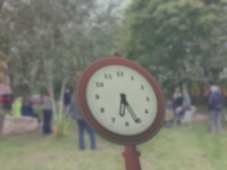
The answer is 6h26
